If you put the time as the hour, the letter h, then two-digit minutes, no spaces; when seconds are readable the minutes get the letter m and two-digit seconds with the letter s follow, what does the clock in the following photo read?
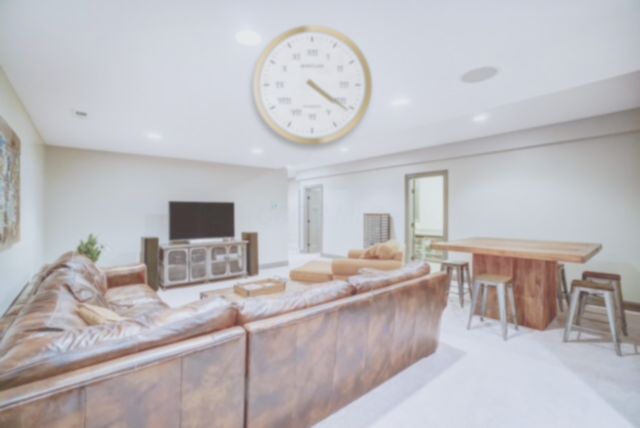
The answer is 4h21
